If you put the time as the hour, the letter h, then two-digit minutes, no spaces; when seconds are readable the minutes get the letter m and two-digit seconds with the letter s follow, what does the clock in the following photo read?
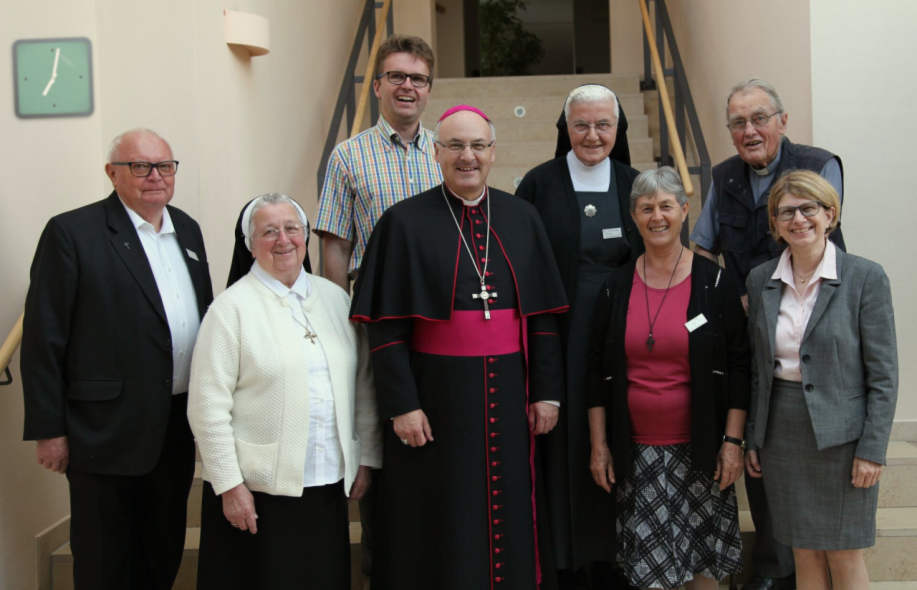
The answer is 7h02
